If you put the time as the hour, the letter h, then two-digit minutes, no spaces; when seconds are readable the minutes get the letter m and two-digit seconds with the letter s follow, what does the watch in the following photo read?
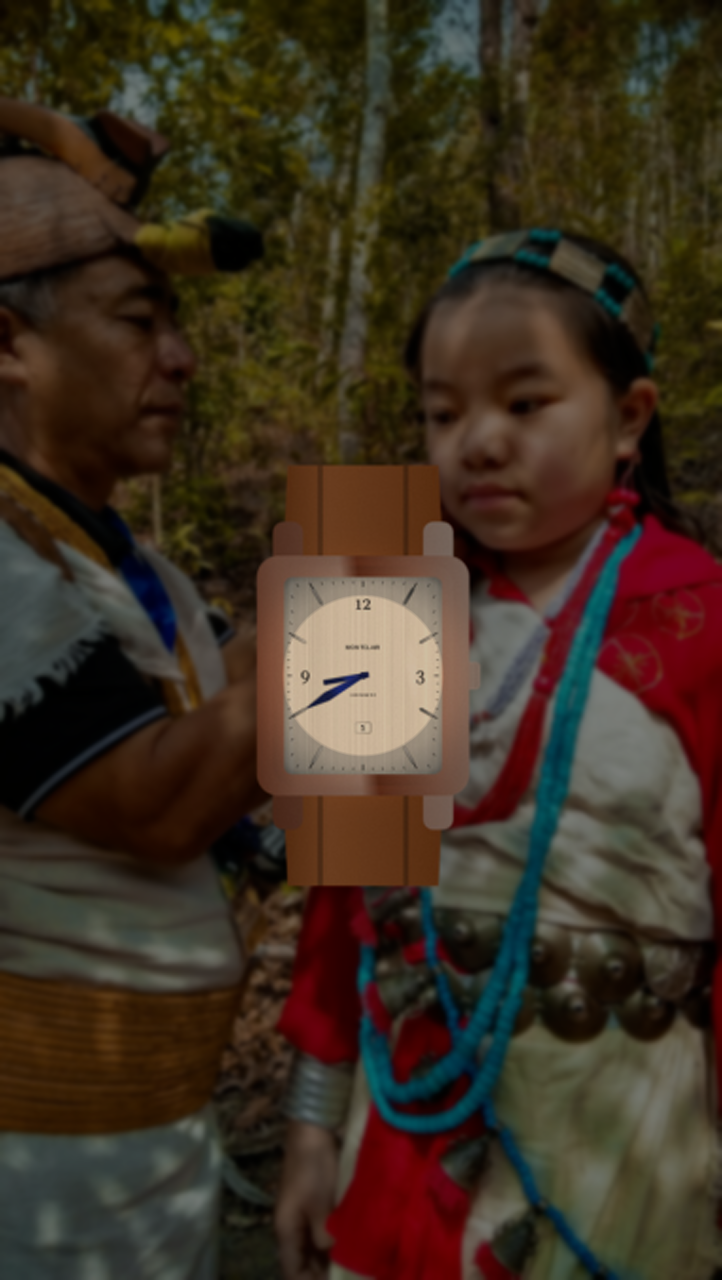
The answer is 8h40
